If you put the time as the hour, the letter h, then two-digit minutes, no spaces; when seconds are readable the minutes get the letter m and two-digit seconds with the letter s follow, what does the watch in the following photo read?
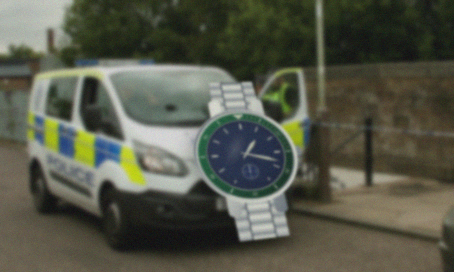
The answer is 1h18
